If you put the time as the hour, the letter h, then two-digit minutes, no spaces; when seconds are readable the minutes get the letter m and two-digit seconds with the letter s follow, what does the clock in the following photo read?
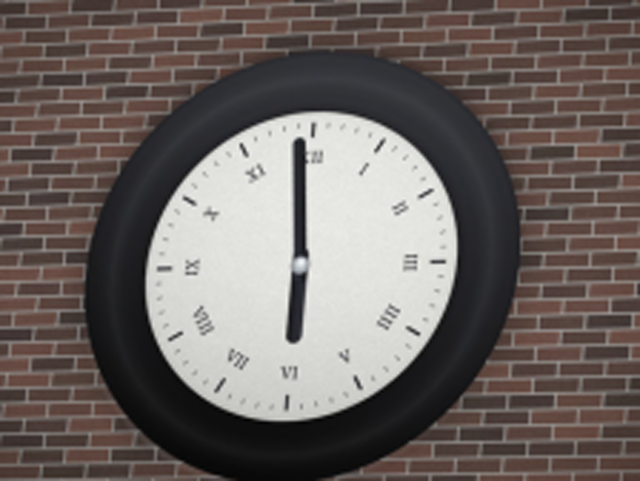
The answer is 5h59
